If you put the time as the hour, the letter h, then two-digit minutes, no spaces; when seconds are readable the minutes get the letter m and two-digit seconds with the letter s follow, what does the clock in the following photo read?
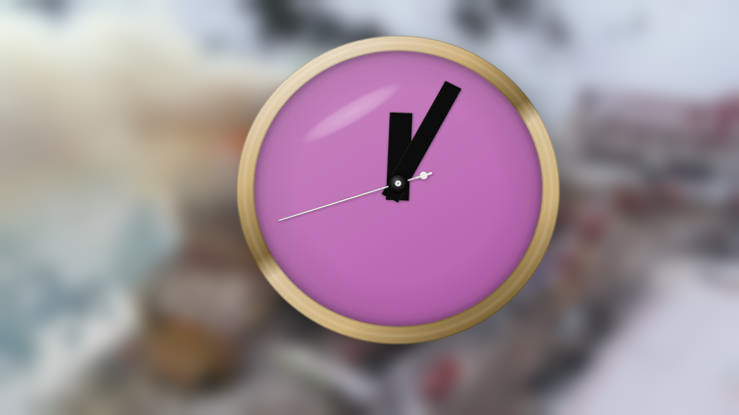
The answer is 12h04m42s
